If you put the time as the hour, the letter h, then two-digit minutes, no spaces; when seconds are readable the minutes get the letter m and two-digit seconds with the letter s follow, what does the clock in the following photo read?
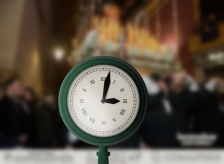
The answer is 3h02
